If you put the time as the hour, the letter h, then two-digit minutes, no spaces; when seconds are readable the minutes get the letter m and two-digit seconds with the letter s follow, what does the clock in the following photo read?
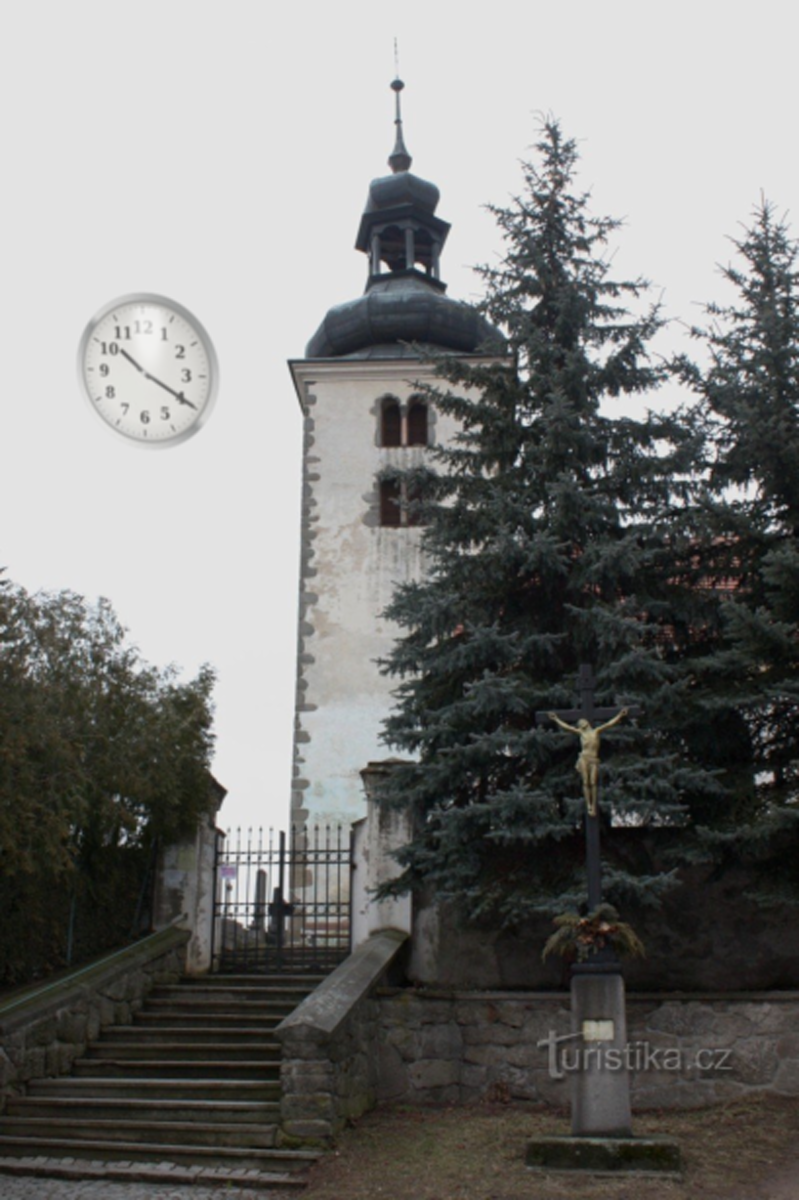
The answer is 10h20
